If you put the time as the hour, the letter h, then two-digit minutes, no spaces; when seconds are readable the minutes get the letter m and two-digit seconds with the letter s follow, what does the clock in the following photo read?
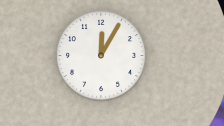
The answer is 12h05
